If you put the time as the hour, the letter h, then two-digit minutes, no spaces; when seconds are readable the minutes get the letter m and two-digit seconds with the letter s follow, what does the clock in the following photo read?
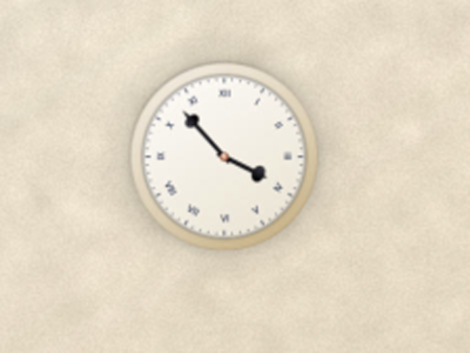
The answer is 3h53
